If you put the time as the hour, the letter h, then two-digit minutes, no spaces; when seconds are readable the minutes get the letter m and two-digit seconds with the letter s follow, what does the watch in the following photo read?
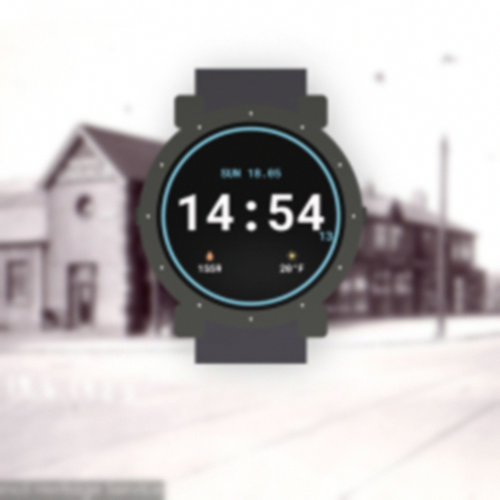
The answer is 14h54
